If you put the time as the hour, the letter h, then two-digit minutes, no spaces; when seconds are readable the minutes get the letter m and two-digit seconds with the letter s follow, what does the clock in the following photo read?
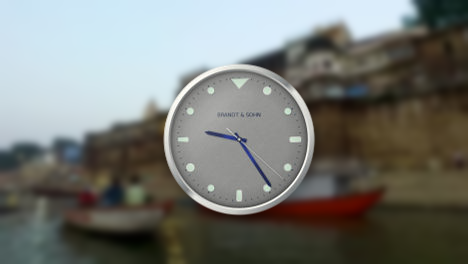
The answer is 9h24m22s
